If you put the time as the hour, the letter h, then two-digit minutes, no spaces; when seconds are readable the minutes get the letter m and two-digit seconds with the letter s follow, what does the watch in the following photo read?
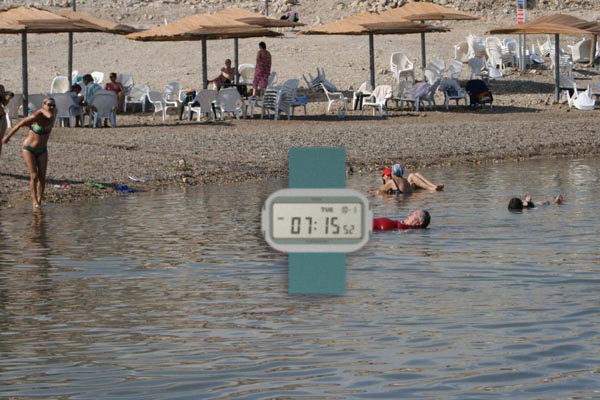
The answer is 7h15
